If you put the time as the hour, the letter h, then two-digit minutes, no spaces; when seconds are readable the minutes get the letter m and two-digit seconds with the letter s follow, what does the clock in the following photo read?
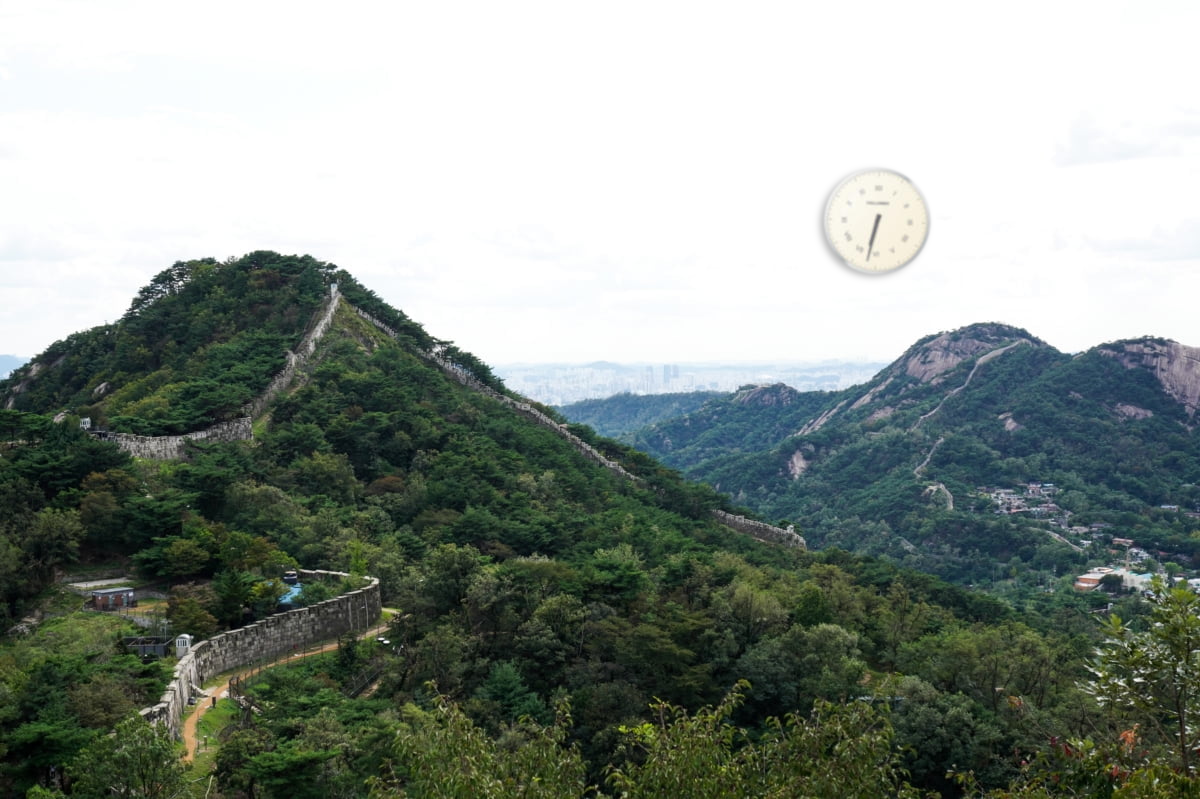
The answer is 6h32
